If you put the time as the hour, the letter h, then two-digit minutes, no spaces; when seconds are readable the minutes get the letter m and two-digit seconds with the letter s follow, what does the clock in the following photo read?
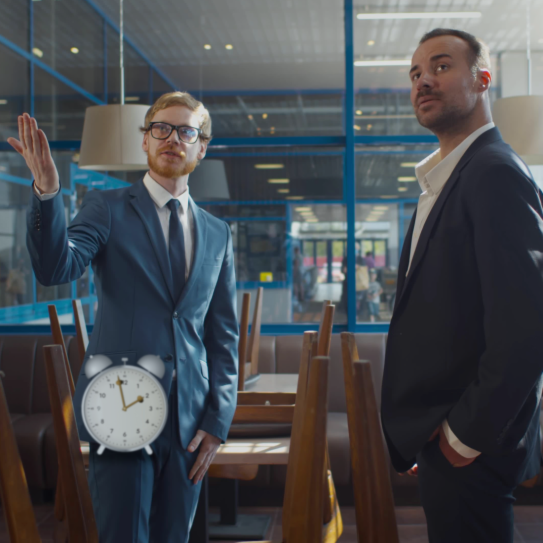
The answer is 1h58
